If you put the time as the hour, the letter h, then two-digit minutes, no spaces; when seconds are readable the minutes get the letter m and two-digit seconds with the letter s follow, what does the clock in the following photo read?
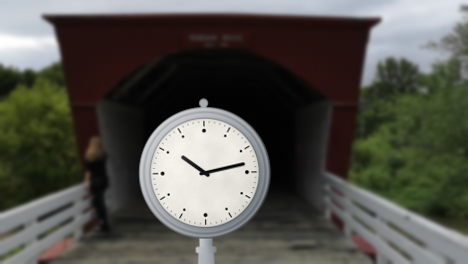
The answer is 10h13
